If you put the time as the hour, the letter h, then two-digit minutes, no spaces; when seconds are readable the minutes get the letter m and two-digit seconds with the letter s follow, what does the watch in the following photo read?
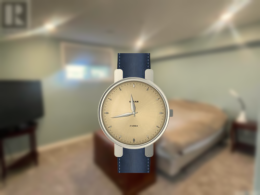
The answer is 11h43
